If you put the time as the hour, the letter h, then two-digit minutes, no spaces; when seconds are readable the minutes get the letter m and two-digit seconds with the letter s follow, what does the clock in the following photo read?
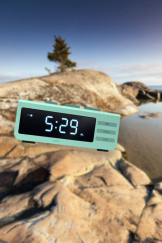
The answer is 5h29
